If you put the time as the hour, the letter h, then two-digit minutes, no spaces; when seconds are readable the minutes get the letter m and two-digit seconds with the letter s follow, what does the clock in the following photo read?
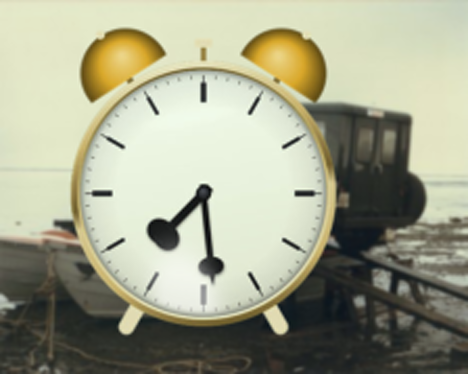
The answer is 7h29
